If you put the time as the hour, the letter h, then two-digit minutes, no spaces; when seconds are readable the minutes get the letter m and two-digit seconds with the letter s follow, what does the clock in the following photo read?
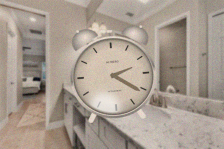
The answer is 2h21
